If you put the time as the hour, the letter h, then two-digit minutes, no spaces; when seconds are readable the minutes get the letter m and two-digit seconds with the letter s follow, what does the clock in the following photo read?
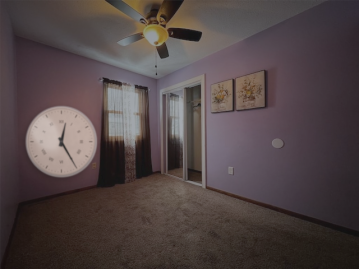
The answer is 12h25
